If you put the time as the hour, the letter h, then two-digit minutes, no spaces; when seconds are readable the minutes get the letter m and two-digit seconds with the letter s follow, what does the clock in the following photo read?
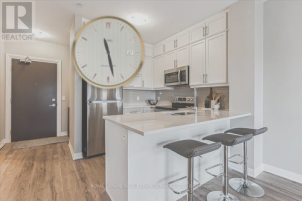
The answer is 11h28
